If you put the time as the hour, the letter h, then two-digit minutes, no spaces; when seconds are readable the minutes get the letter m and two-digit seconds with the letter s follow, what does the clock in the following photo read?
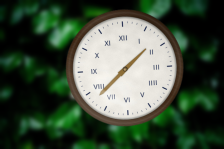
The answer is 1h38
